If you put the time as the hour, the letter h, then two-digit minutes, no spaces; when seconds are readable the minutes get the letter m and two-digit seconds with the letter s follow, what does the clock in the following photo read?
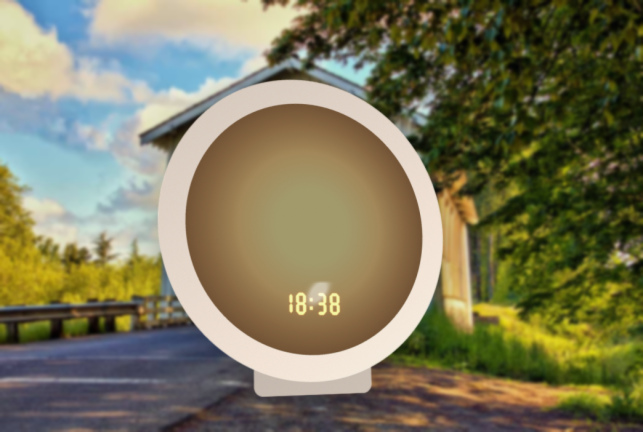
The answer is 18h38
